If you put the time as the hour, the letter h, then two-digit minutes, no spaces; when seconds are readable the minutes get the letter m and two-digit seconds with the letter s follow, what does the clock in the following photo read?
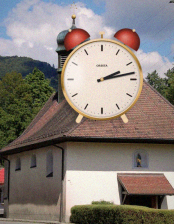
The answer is 2h13
